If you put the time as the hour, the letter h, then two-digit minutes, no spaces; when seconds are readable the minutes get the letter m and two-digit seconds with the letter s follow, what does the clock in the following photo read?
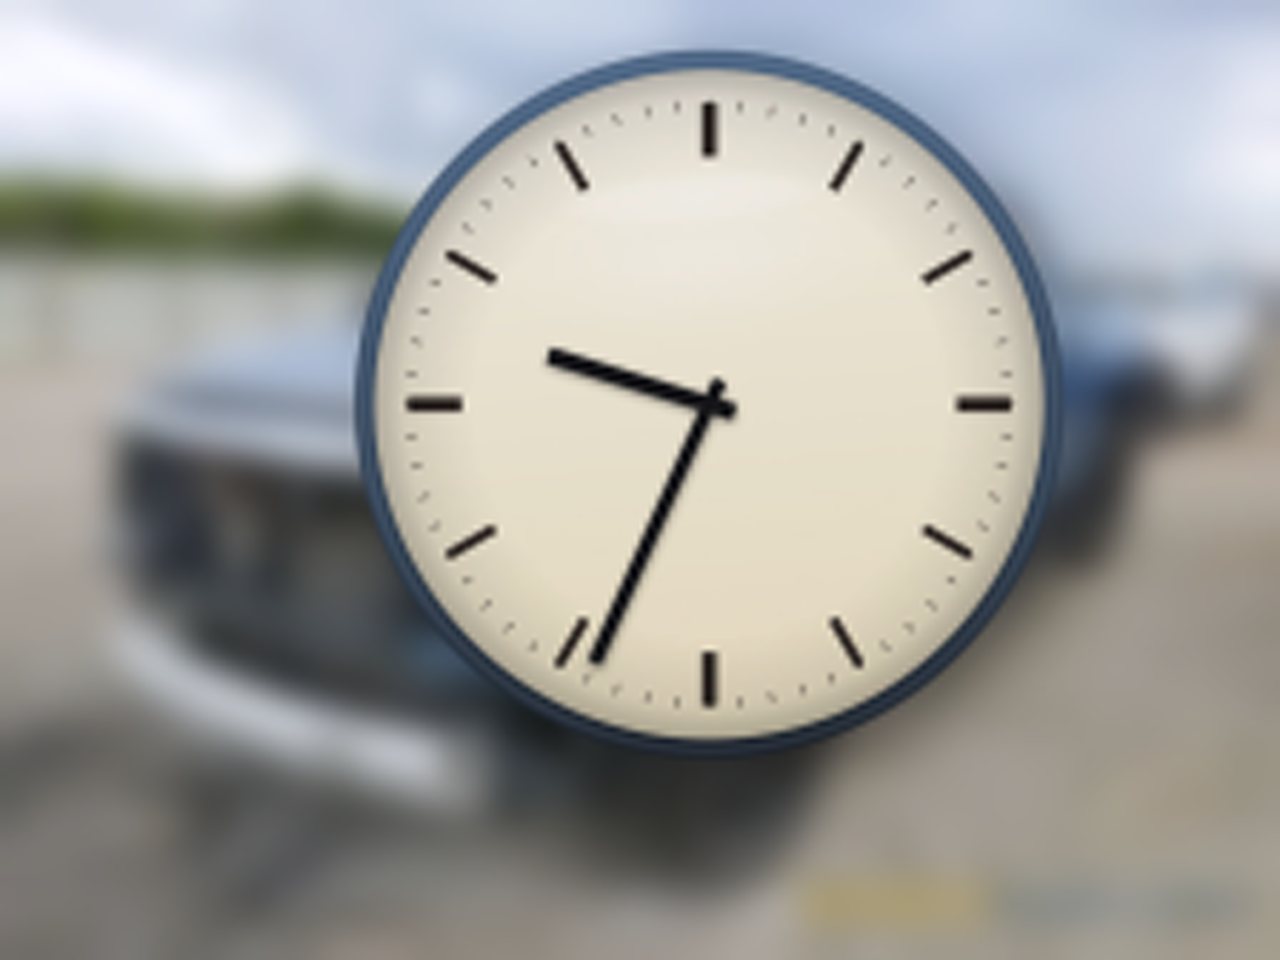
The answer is 9h34
